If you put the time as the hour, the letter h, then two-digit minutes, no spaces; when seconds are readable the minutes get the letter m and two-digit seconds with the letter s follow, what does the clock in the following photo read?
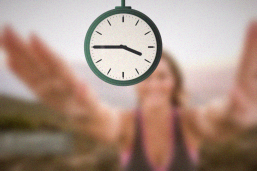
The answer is 3h45
